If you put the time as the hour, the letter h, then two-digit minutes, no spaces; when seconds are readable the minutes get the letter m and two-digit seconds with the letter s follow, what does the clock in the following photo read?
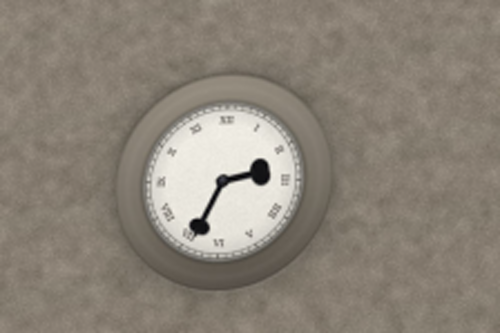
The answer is 2h34
